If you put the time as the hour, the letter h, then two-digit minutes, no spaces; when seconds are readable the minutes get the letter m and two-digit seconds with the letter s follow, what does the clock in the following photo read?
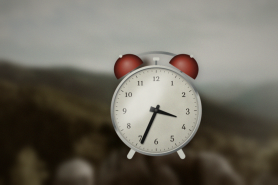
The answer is 3h34
